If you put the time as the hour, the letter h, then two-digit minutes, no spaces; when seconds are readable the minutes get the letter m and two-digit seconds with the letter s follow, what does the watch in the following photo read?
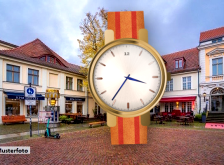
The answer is 3h36
